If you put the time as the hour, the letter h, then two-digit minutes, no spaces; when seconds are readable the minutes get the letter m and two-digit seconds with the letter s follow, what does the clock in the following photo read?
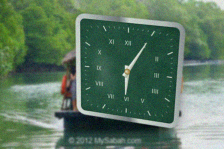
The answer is 6h05
